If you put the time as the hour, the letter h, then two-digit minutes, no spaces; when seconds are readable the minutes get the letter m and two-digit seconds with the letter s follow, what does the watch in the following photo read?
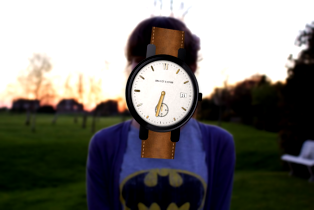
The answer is 6h32
